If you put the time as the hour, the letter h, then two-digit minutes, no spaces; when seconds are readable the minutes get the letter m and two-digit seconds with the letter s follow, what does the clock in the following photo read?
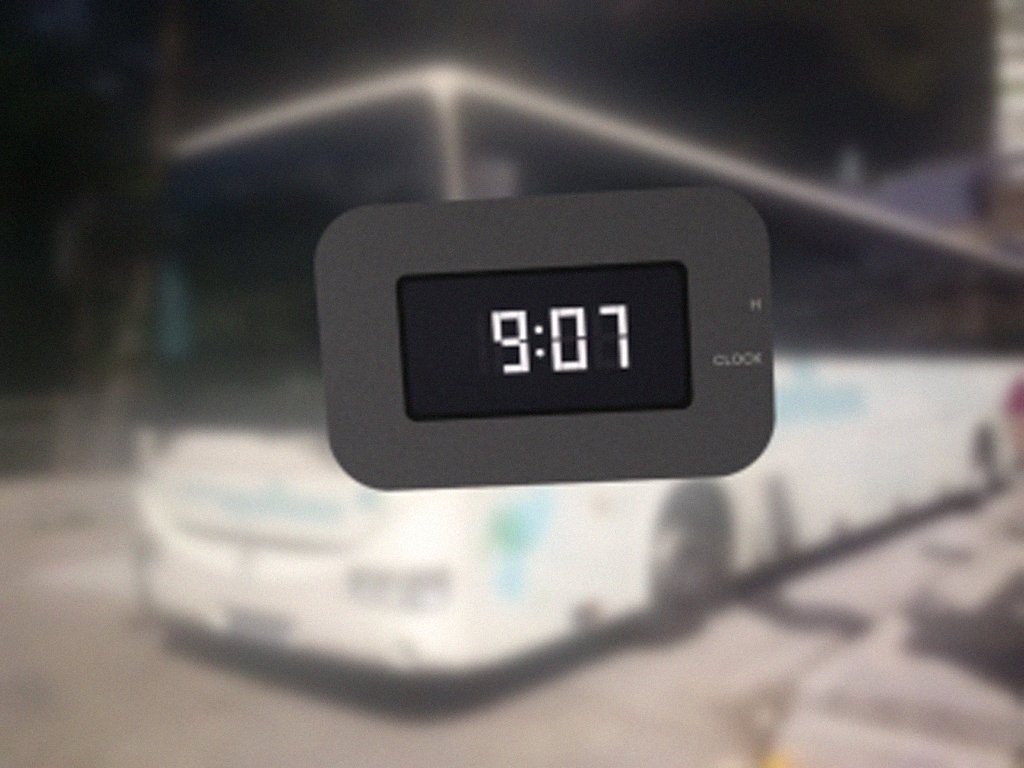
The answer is 9h07
